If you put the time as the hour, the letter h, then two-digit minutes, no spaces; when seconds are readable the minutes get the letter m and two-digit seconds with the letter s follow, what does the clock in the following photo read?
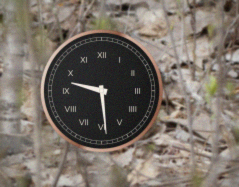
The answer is 9h29
